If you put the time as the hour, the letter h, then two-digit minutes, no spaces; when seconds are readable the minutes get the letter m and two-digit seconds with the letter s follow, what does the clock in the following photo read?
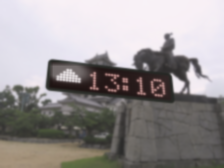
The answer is 13h10
